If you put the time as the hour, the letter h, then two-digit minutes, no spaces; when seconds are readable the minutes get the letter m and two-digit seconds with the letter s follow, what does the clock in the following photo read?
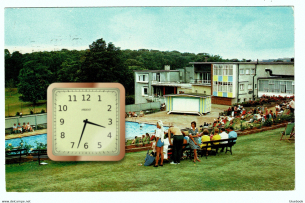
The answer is 3h33
